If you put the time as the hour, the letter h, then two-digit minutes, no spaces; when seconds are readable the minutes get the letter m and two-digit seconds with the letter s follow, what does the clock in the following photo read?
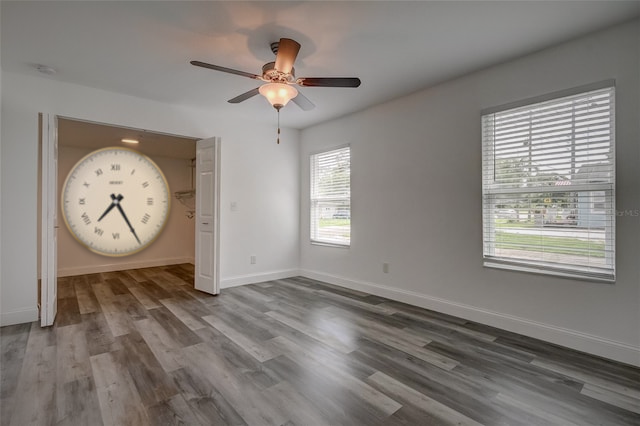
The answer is 7h25
